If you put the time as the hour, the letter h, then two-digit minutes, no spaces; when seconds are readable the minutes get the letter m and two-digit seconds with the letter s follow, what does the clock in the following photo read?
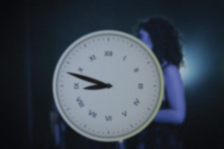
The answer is 8h48
